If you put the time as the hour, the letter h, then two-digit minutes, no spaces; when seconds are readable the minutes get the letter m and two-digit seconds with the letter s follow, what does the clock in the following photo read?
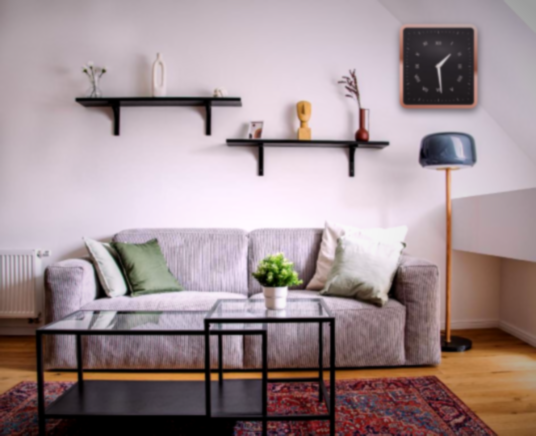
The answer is 1h29
